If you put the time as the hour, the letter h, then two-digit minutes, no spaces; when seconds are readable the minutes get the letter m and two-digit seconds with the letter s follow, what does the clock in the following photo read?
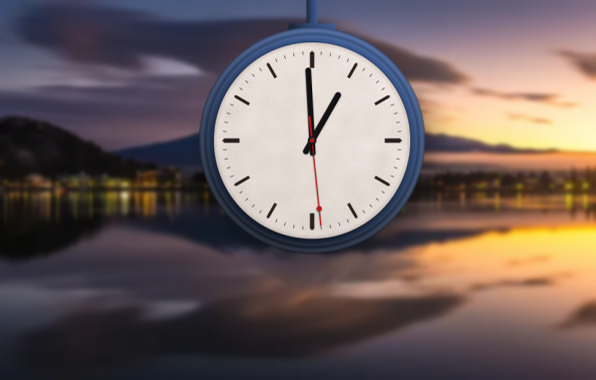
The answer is 12h59m29s
